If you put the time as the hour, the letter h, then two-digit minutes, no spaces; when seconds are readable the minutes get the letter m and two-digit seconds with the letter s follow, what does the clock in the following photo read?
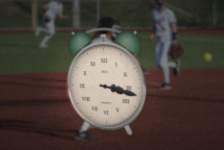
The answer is 3h17
